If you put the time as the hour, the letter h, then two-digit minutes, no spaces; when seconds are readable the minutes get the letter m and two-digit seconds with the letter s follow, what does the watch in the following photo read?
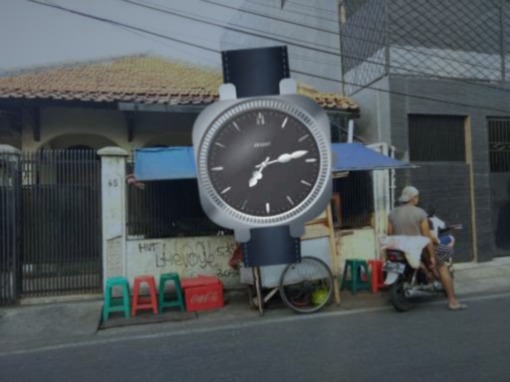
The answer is 7h13
